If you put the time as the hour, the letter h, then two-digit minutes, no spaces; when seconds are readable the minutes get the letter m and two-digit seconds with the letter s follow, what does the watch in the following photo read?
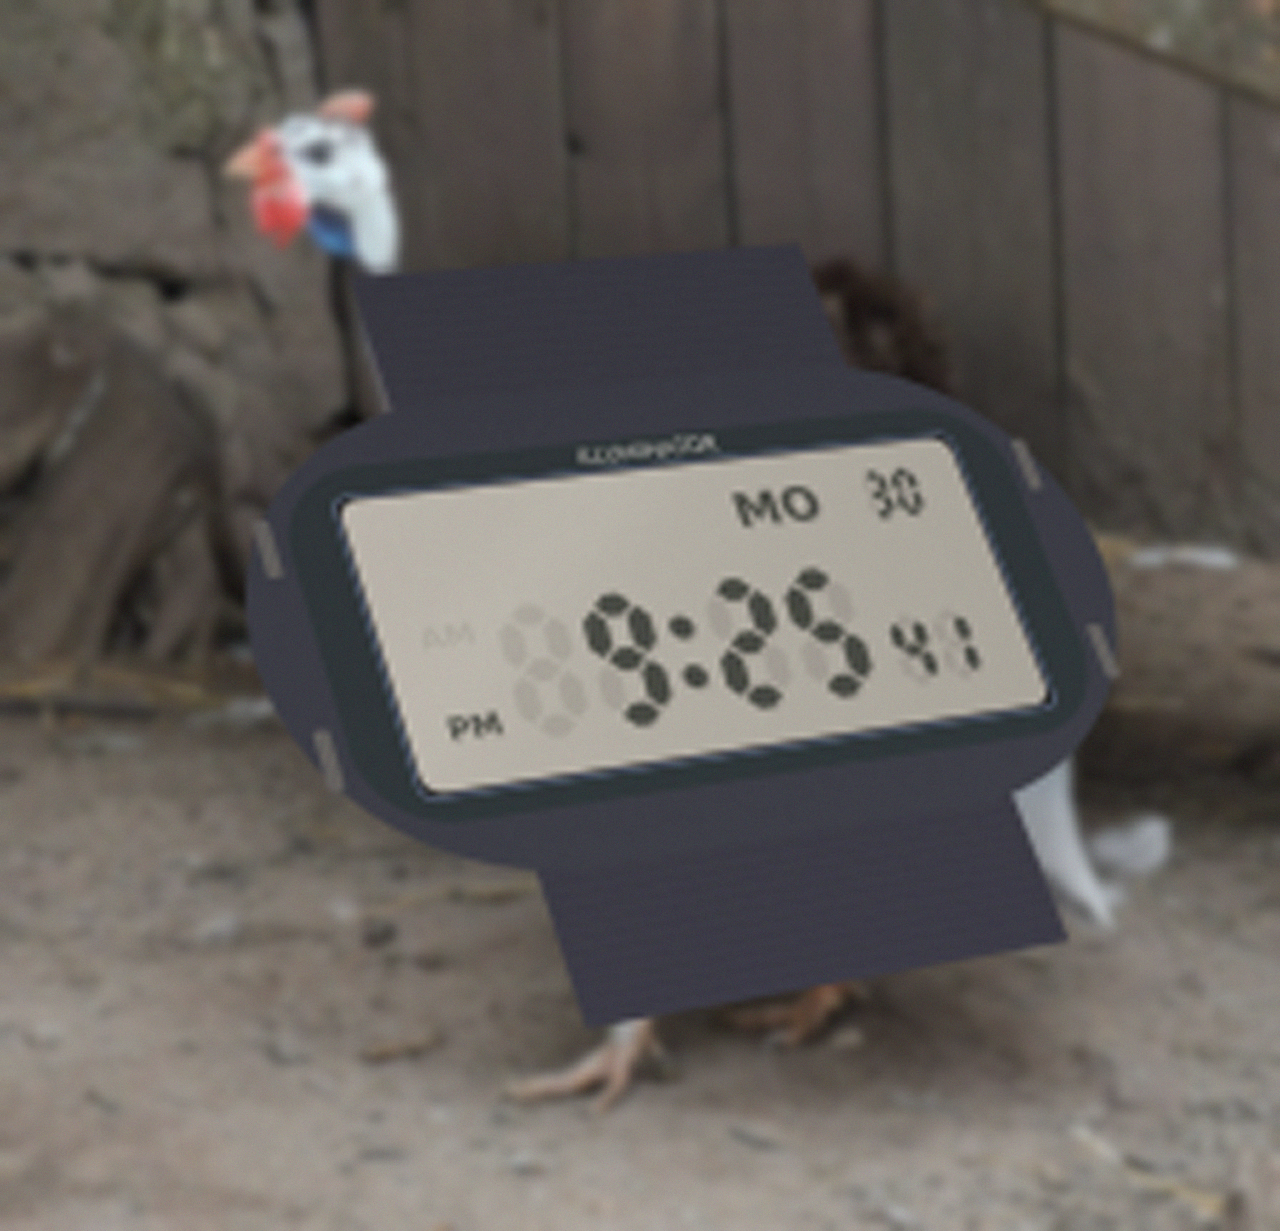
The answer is 9h25m41s
